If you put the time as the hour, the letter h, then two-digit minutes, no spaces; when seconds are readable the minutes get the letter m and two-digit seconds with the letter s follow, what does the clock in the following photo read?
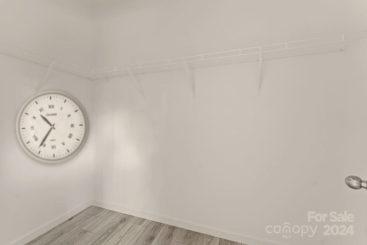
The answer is 10h36
